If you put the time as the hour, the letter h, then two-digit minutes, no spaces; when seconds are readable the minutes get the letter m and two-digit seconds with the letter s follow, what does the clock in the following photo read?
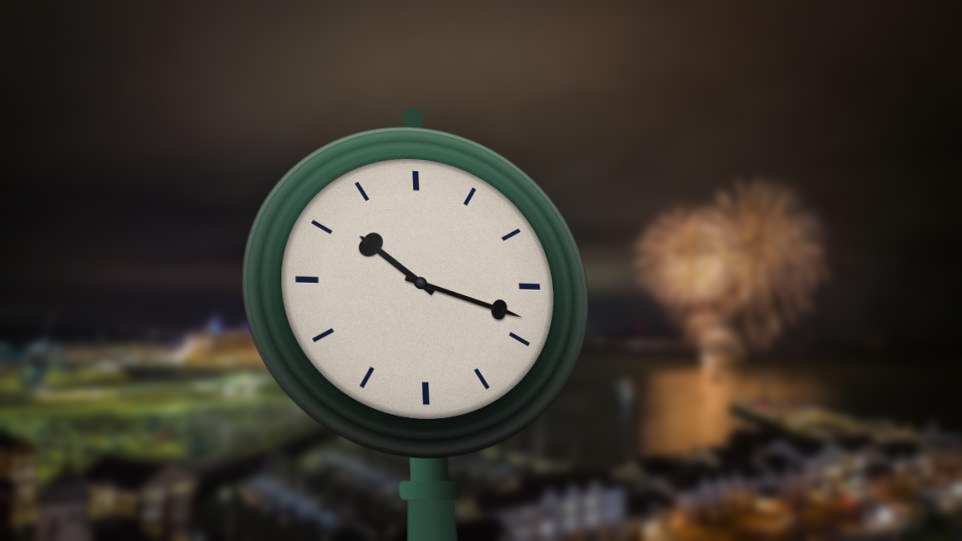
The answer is 10h18
